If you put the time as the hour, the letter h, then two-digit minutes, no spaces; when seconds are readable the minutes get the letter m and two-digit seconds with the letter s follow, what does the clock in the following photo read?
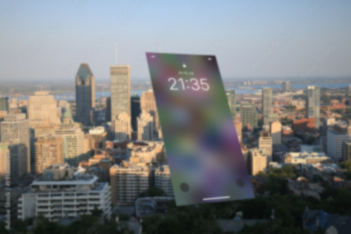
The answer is 21h35
